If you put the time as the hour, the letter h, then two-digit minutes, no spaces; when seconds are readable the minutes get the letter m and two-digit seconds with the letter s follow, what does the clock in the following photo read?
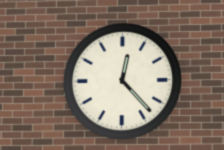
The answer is 12h23
